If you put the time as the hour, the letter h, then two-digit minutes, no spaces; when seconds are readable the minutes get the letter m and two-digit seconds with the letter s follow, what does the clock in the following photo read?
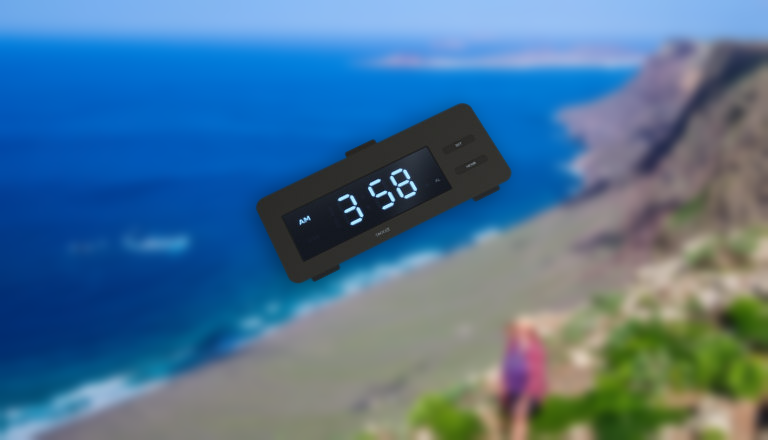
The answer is 3h58
